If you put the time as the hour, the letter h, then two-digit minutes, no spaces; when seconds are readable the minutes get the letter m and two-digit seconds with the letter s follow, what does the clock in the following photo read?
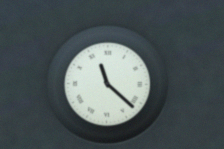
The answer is 11h22
